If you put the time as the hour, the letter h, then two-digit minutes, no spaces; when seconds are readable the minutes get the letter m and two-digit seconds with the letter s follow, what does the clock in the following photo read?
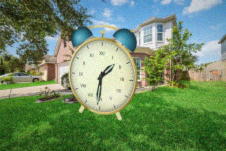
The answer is 1h31
